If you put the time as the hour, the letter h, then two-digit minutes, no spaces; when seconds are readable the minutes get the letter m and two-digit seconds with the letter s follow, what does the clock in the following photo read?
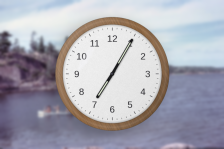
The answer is 7h05
